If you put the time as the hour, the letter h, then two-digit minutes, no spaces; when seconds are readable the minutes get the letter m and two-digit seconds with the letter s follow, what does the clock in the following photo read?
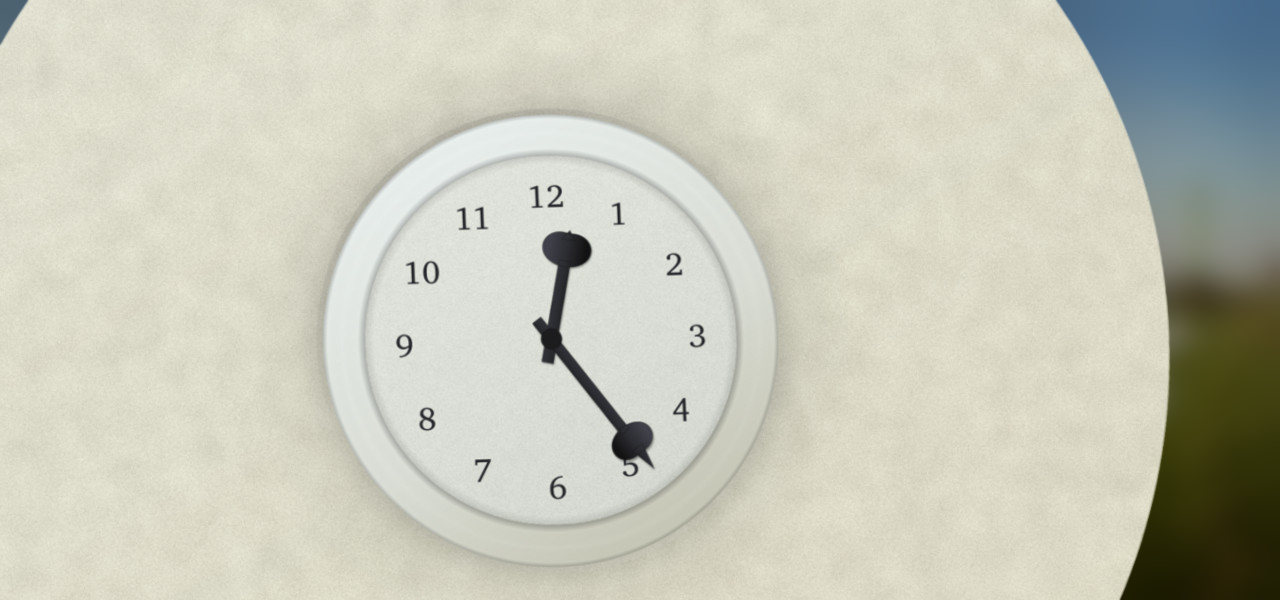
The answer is 12h24
